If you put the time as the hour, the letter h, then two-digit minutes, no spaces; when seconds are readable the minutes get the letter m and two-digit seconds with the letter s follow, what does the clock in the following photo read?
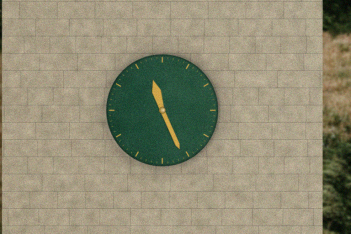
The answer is 11h26
